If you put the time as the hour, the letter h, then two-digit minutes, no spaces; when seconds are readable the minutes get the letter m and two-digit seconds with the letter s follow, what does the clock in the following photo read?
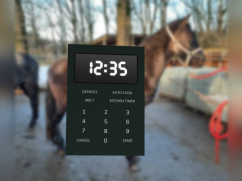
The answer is 12h35
